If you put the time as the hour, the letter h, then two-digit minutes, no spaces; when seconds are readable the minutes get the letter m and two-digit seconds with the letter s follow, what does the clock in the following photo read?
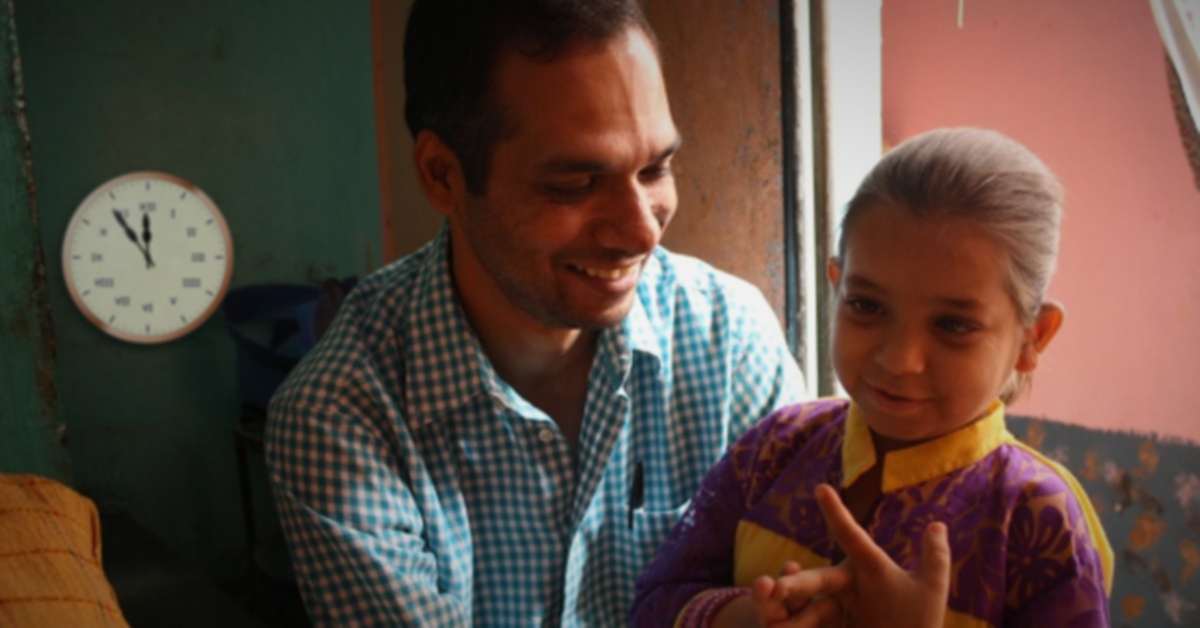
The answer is 11h54
